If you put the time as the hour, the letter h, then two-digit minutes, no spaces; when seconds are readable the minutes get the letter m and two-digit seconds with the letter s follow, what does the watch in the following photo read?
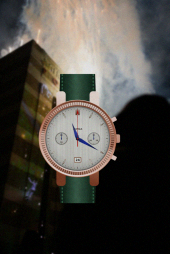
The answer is 11h20
